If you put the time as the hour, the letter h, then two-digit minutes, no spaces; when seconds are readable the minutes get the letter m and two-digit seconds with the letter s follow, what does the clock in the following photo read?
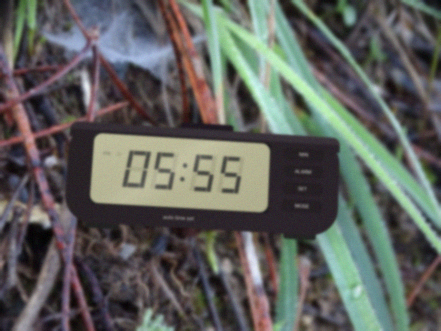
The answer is 5h55
